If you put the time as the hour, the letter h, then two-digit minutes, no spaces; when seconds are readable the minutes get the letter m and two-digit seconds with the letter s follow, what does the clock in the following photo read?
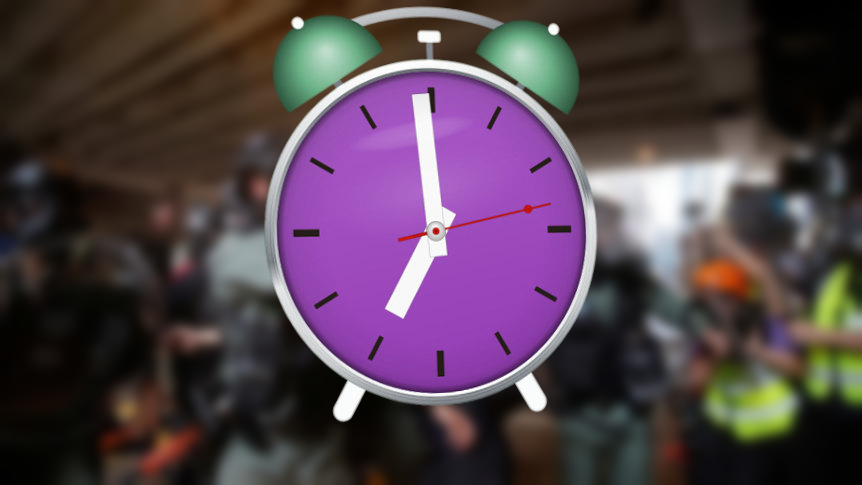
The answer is 6h59m13s
